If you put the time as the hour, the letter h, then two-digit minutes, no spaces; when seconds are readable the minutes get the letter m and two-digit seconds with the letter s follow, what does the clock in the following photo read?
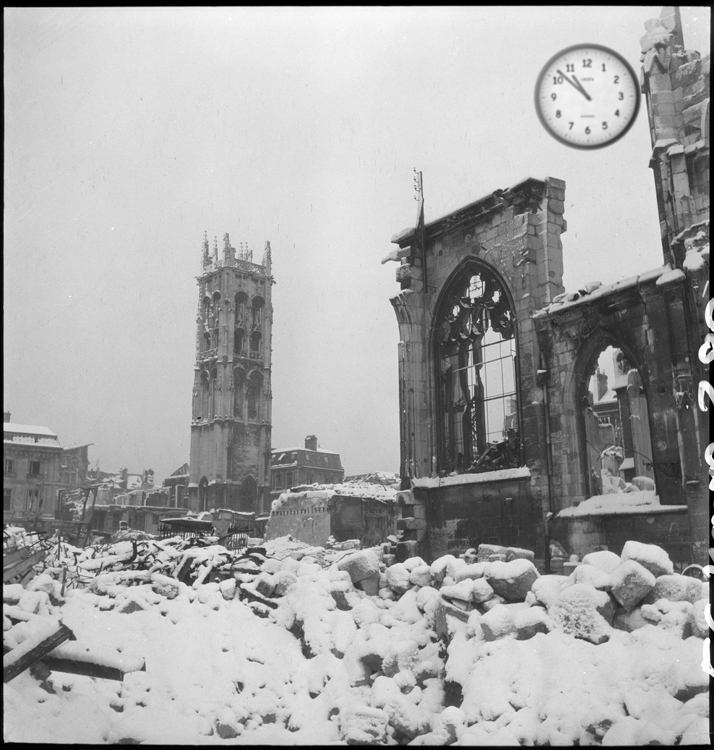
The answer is 10h52
